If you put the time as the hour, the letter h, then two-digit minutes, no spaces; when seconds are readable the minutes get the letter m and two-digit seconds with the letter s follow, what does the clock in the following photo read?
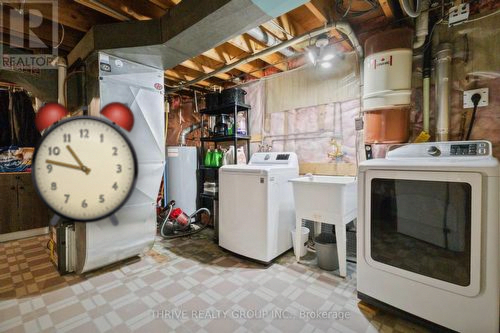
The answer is 10h47
